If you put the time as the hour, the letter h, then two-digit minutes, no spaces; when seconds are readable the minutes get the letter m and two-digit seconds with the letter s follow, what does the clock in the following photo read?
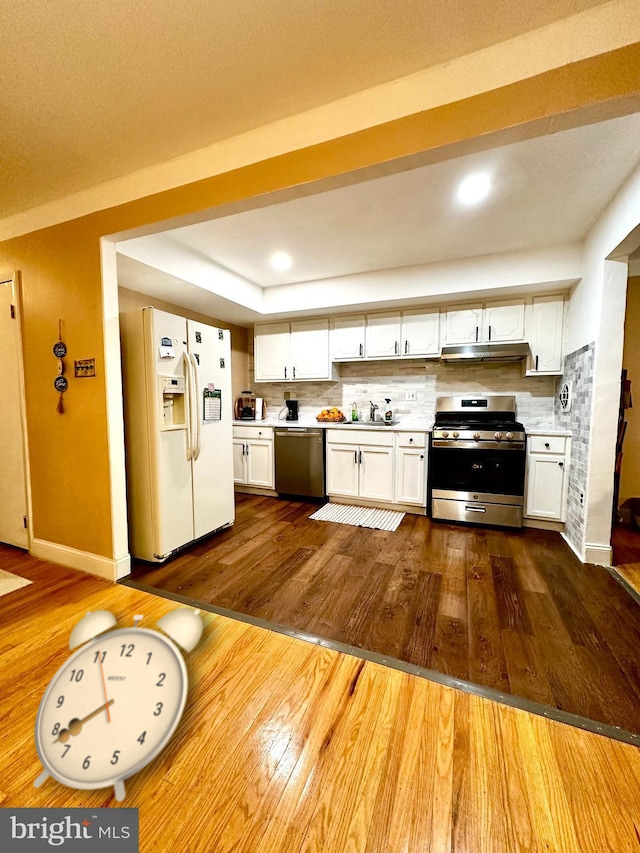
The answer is 7h37m55s
